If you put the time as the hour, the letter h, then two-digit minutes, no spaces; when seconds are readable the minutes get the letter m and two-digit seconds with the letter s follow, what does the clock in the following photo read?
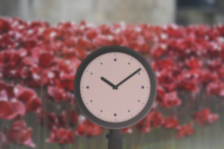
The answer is 10h09
